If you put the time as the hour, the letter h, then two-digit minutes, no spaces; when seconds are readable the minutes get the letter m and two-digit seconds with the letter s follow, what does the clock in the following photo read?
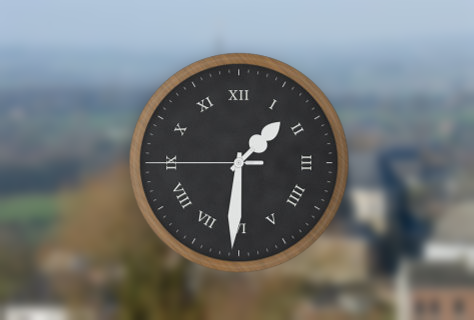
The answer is 1h30m45s
